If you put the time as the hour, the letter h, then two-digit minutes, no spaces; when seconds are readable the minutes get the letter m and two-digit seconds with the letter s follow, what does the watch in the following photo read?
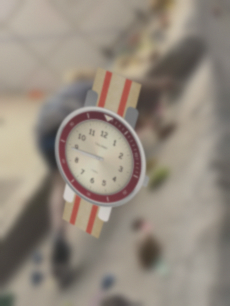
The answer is 8h44
